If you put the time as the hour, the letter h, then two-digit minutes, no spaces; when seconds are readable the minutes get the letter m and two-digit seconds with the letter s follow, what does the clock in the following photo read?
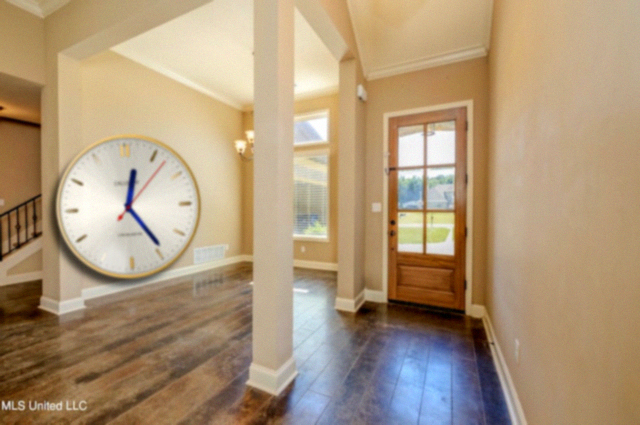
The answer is 12h24m07s
